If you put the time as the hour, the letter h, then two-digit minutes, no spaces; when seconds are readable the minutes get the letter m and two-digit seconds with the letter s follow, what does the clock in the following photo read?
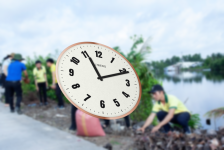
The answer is 11h11
